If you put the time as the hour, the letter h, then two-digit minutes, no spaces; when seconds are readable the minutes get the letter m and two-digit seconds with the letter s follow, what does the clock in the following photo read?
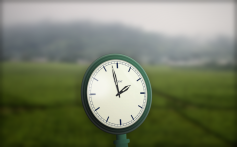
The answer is 1h58
